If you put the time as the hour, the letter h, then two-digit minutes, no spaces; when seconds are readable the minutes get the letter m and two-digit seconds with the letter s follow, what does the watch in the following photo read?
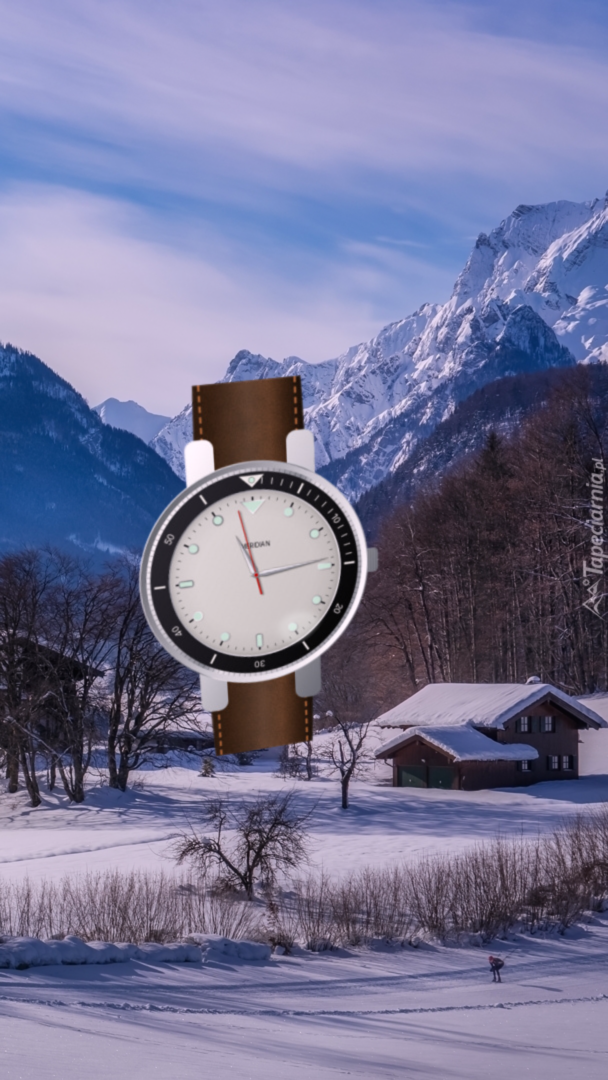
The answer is 11h13m58s
